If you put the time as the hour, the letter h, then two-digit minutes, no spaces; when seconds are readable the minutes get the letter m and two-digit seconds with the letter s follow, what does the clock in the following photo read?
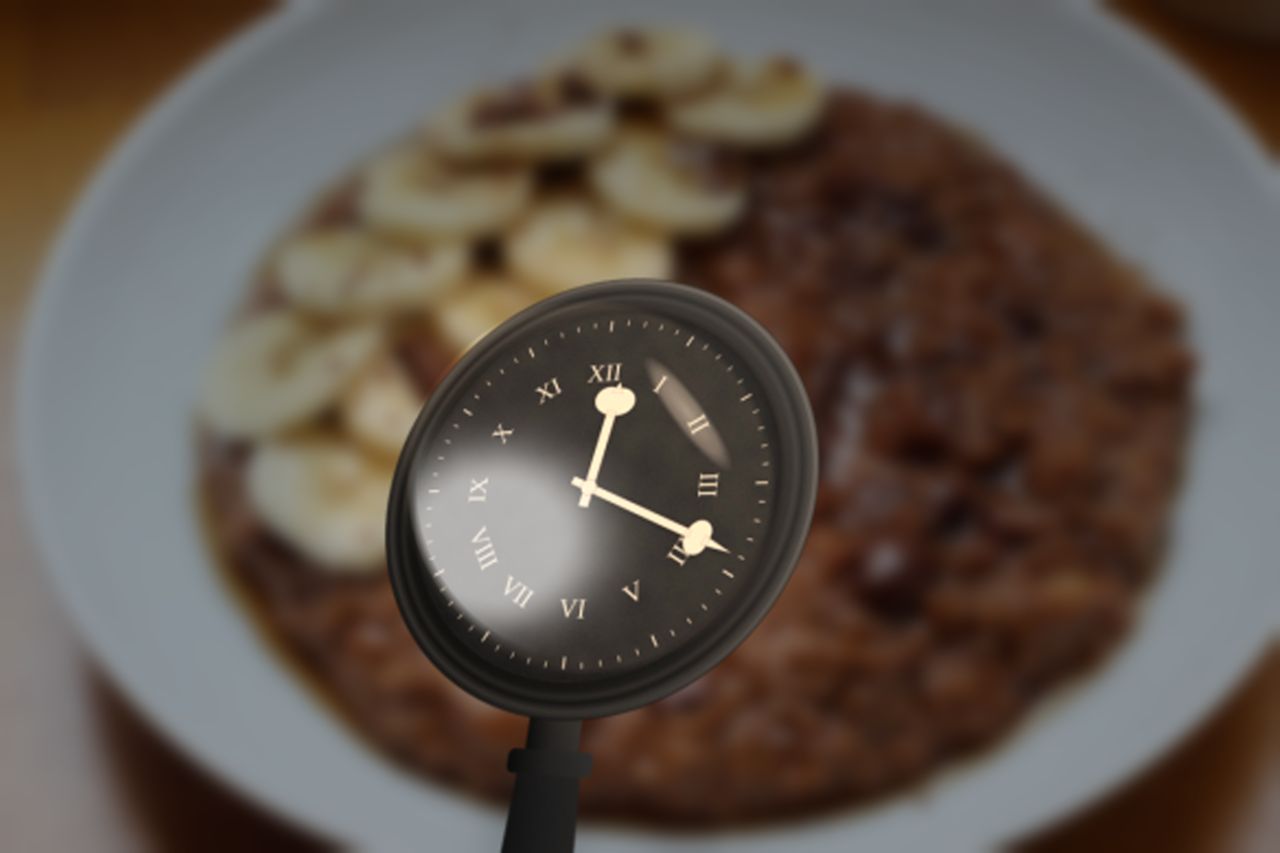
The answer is 12h19
